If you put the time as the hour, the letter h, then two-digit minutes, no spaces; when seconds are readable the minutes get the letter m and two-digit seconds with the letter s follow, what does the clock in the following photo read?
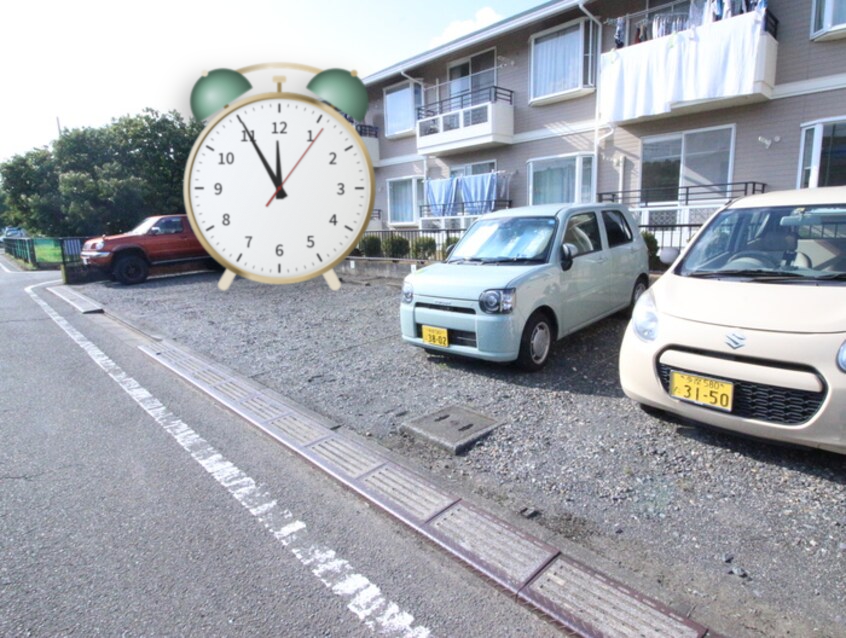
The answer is 11h55m06s
